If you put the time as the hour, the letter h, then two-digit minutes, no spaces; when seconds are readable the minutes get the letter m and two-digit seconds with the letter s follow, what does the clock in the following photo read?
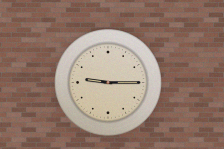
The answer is 9h15
